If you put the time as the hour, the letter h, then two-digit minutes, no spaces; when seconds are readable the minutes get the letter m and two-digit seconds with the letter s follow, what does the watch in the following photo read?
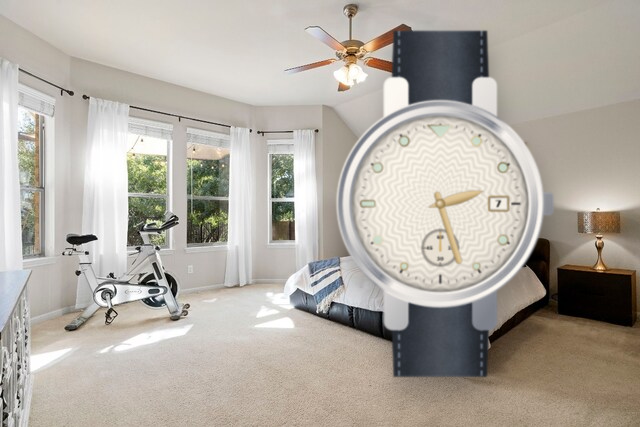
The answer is 2h27
